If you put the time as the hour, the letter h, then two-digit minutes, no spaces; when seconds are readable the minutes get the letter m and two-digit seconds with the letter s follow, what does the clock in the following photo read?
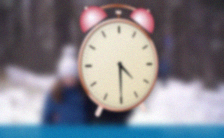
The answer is 4h30
